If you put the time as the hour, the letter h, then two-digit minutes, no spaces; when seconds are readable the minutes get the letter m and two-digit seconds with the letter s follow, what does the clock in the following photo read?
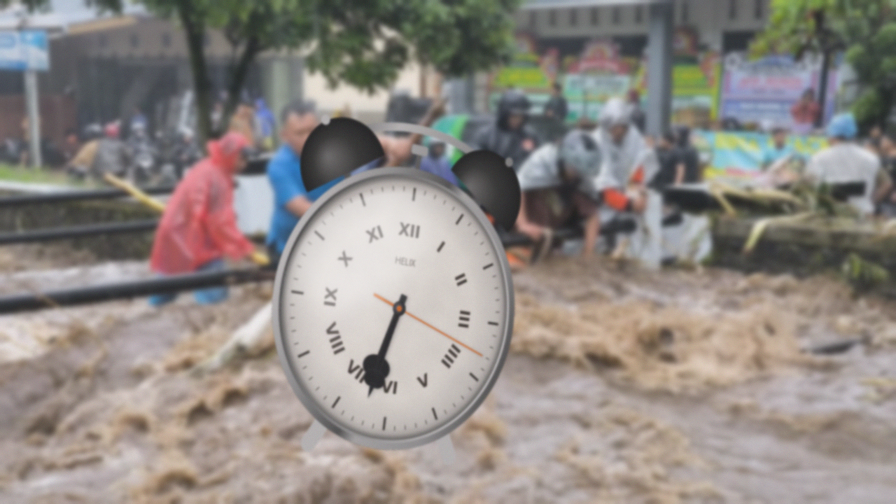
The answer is 6h32m18s
